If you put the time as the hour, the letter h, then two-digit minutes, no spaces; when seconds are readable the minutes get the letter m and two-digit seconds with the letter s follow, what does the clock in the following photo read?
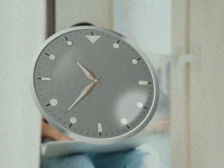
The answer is 10h37
